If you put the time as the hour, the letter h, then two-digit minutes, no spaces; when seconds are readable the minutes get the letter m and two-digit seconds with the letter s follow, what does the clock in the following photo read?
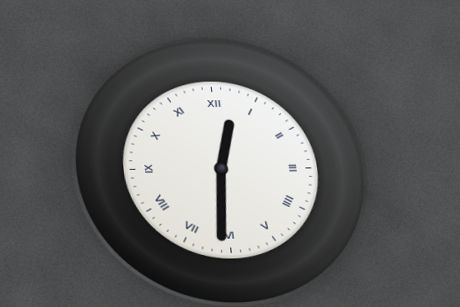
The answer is 12h31
